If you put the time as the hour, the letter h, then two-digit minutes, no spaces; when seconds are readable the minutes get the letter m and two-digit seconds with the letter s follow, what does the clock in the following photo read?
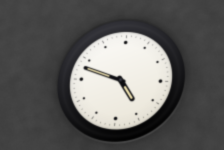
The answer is 4h48
